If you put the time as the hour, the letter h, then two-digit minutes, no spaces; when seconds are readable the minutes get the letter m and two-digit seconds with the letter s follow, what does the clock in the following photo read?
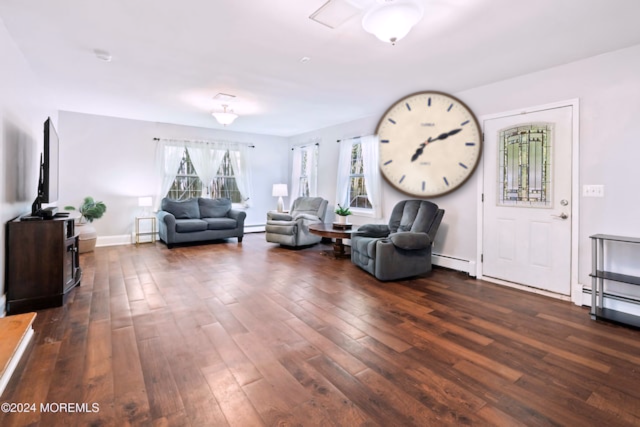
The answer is 7h11
